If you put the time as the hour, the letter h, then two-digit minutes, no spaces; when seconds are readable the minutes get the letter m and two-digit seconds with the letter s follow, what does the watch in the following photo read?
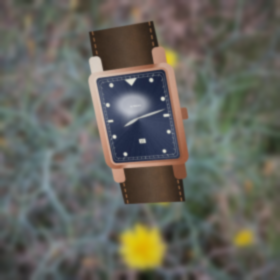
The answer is 8h13
